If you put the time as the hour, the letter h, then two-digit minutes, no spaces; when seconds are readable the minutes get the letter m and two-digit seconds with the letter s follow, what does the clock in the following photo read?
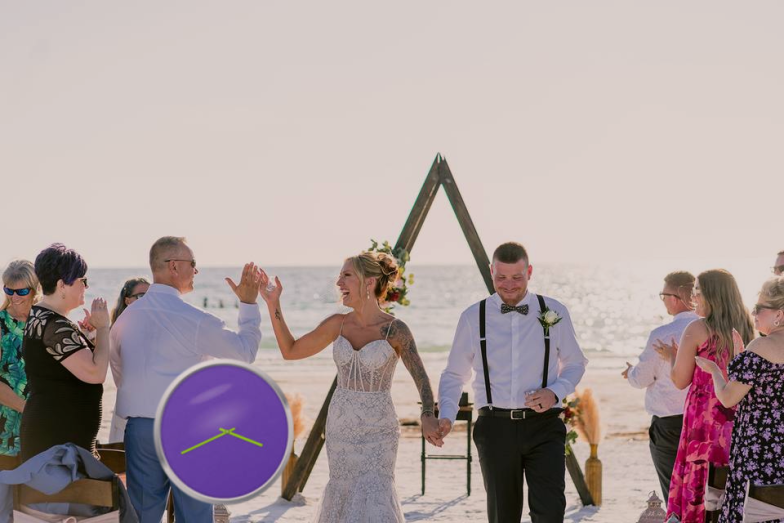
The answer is 3h41
